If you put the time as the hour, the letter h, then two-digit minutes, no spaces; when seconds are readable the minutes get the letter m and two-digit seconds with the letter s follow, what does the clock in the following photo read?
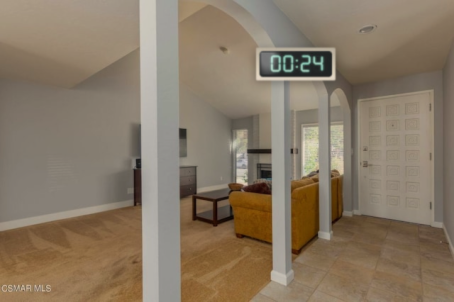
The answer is 0h24
